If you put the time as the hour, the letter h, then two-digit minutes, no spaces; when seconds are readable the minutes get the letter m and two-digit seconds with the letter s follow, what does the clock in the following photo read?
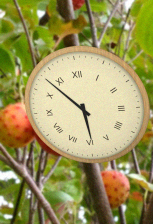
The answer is 5h53
